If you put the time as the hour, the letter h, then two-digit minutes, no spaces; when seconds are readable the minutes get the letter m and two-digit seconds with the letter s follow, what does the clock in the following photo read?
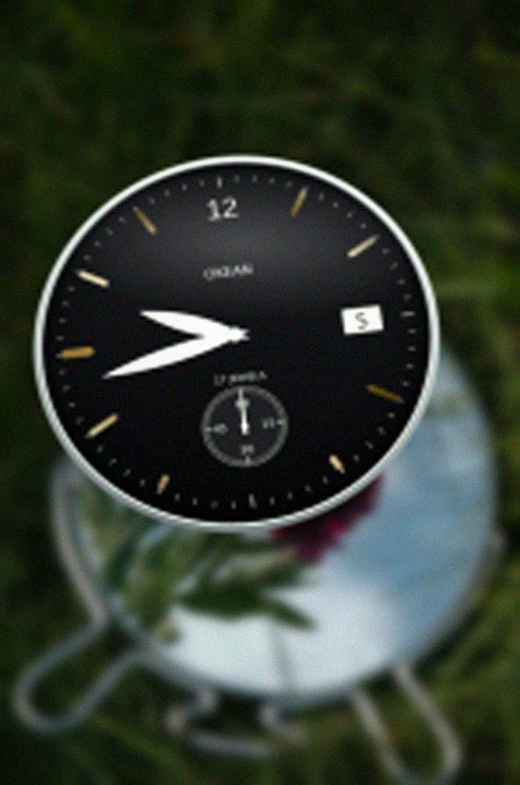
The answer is 9h43
